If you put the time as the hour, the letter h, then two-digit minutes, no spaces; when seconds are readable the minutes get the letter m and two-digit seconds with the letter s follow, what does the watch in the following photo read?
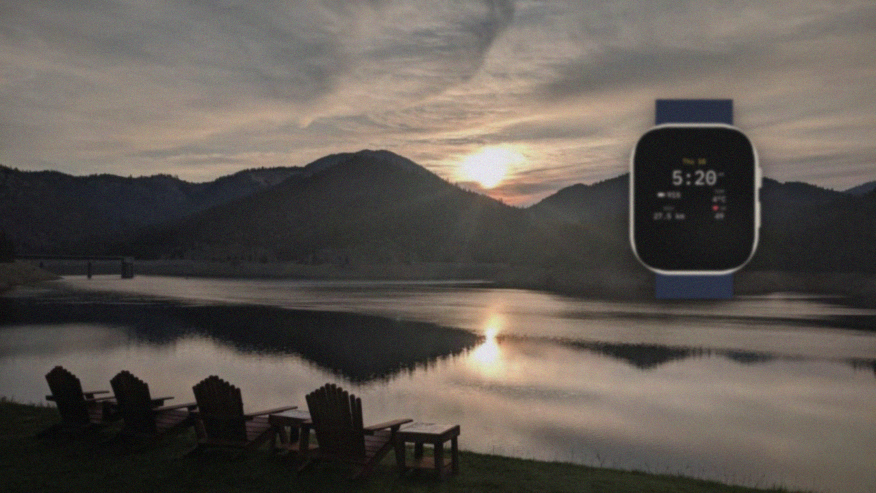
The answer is 5h20
